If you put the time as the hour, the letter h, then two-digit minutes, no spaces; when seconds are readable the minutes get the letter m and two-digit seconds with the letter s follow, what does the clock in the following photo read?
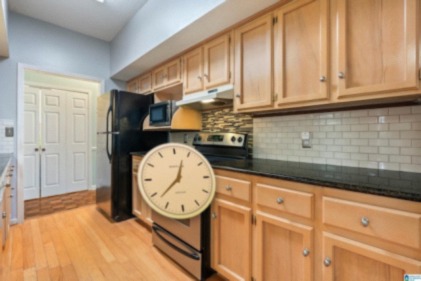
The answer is 12h38
